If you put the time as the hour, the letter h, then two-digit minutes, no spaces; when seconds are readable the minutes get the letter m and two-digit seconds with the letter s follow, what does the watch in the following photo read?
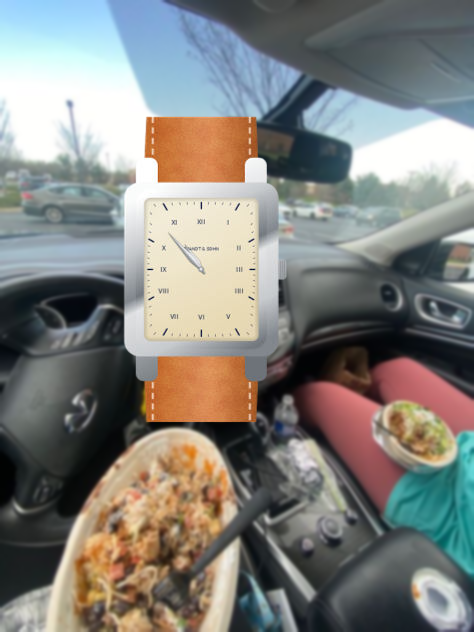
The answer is 10h53
